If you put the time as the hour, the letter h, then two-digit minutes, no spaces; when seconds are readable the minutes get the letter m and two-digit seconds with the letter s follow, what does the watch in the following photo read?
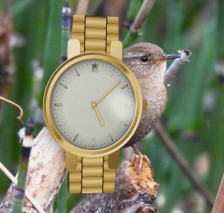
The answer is 5h08
